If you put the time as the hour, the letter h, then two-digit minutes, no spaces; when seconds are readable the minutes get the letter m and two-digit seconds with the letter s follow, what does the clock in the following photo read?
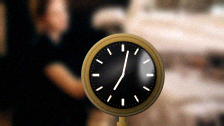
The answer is 7h02
